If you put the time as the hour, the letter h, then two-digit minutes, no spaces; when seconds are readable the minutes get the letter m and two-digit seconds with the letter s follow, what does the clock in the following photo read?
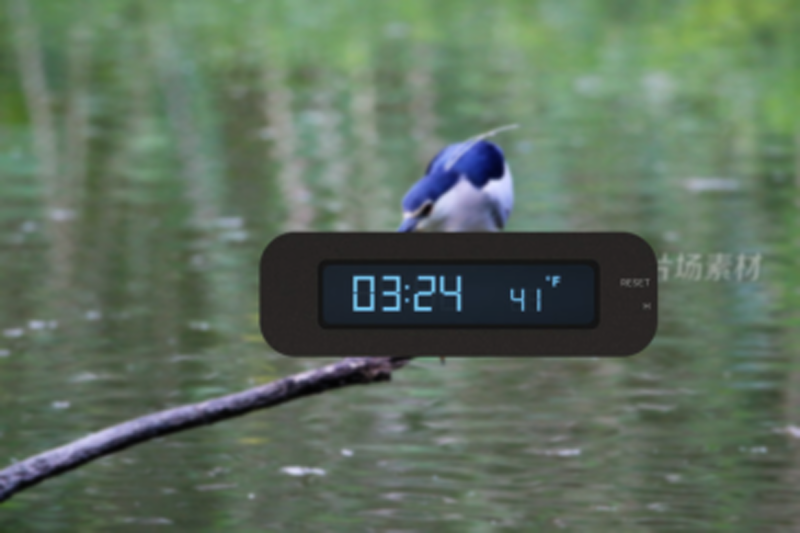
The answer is 3h24
